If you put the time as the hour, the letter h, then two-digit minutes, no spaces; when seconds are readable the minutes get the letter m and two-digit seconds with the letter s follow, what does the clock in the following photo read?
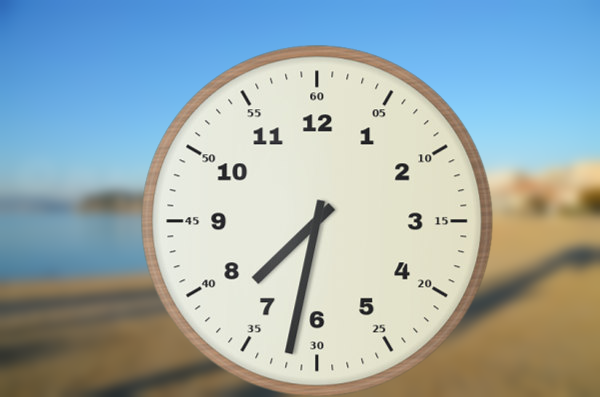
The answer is 7h32
